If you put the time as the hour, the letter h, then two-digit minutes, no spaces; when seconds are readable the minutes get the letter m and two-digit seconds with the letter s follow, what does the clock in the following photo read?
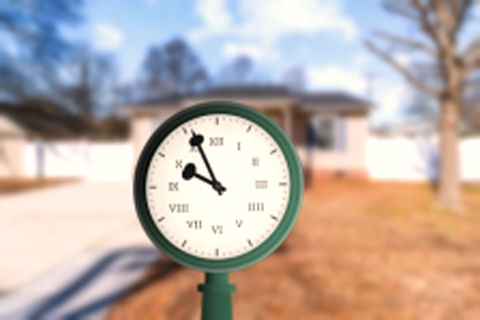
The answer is 9h56
